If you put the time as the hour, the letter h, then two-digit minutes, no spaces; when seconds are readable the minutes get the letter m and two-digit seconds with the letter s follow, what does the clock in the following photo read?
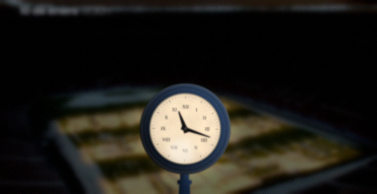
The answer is 11h18
